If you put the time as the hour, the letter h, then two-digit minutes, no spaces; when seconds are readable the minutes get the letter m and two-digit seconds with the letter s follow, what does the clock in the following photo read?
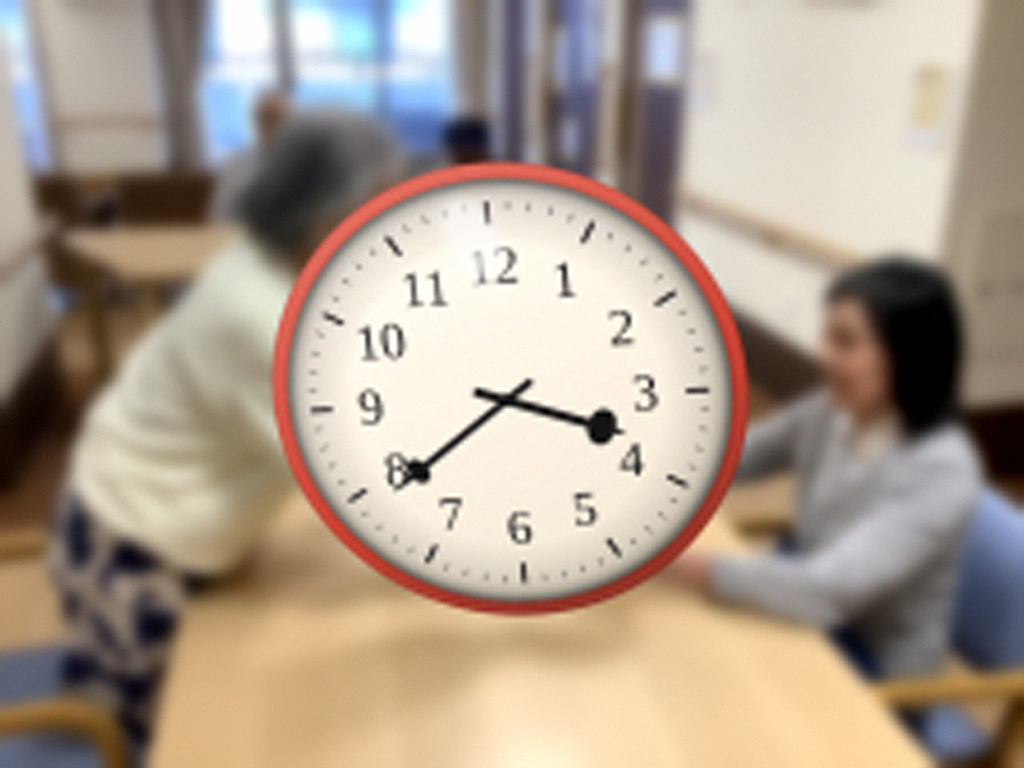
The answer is 3h39
